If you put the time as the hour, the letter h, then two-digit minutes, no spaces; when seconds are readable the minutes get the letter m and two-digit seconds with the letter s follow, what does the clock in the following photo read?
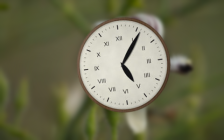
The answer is 5h06
